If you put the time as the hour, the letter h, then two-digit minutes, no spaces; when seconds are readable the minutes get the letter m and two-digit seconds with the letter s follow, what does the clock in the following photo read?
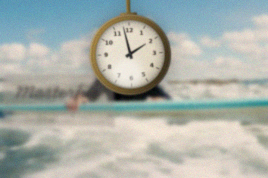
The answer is 1h58
